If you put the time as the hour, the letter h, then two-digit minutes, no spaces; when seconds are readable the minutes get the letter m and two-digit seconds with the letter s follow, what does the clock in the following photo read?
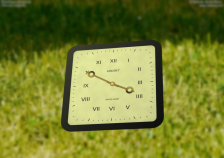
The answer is 3h50
